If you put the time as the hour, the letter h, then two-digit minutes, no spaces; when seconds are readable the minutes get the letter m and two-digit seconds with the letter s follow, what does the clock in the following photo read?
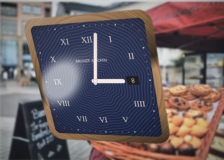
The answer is 3h02
